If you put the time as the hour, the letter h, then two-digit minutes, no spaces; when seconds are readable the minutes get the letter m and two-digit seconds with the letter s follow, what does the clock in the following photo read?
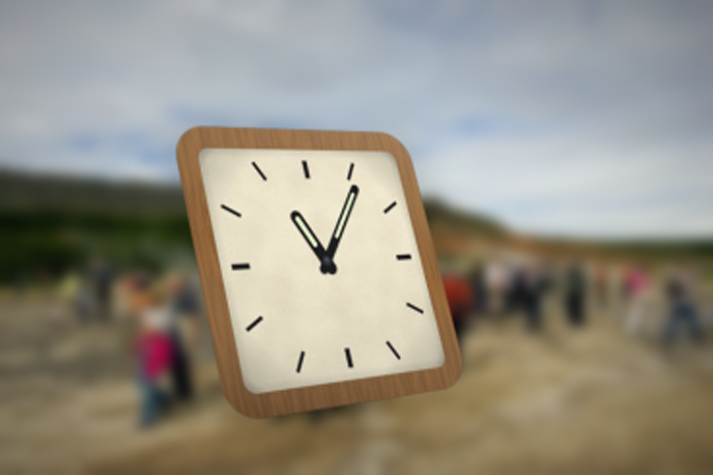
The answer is 11h06
